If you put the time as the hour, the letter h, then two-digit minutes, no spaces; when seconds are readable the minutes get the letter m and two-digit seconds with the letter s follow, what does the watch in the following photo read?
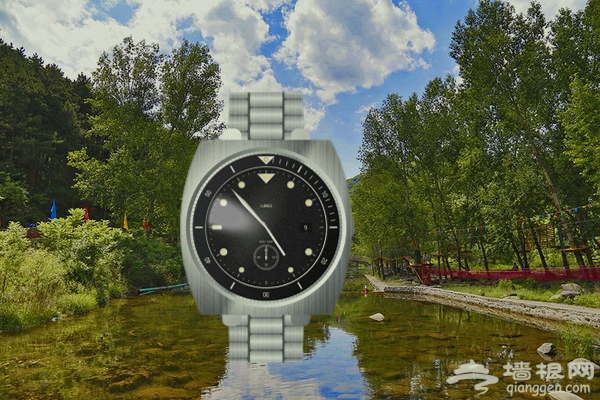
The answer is 4h53
